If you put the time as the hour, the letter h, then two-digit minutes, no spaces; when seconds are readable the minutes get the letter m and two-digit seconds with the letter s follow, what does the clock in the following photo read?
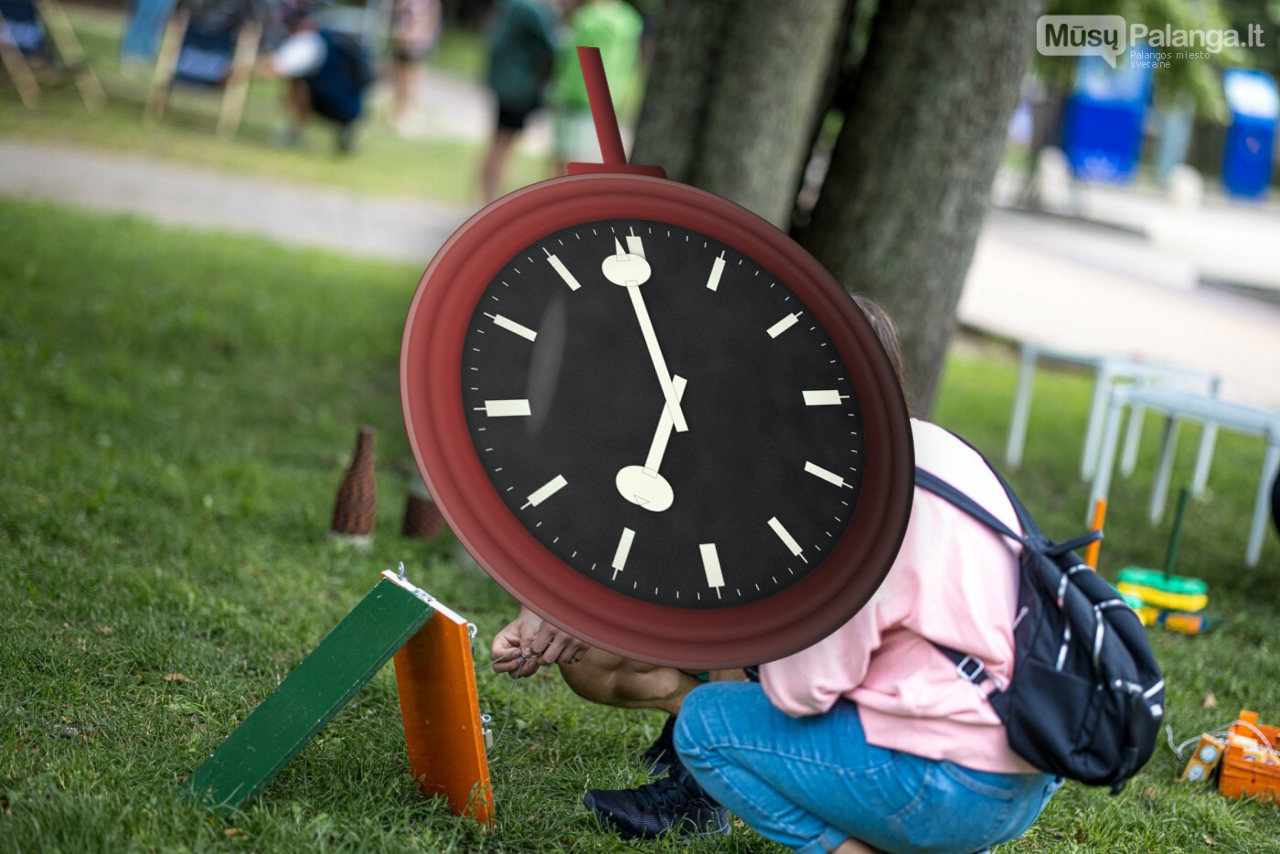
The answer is 6h59
